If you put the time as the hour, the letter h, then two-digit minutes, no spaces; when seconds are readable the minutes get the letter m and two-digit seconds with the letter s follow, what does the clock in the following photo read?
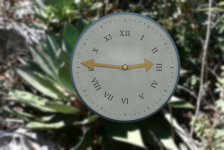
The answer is 2h46
